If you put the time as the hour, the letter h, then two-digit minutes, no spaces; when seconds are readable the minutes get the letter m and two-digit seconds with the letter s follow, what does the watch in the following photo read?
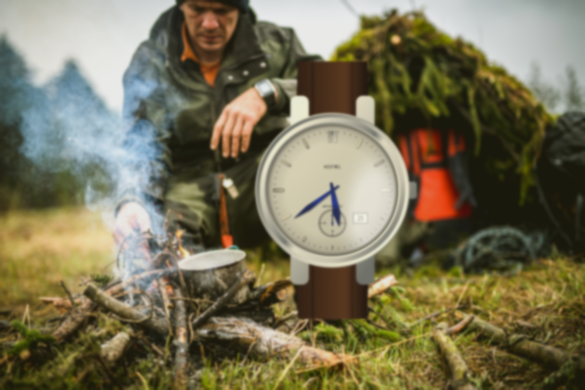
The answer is 5h39
